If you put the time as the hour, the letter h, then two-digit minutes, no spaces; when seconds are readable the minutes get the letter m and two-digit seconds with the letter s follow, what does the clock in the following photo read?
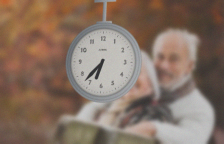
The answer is 6h37
